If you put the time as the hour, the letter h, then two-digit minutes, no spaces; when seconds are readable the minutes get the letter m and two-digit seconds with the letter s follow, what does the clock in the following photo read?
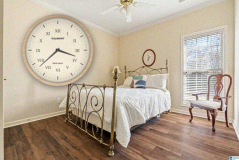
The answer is 3h38
